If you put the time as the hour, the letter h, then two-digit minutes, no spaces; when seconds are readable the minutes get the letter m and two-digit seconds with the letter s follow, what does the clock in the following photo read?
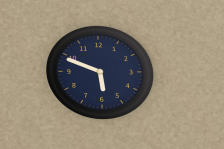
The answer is 5h49
